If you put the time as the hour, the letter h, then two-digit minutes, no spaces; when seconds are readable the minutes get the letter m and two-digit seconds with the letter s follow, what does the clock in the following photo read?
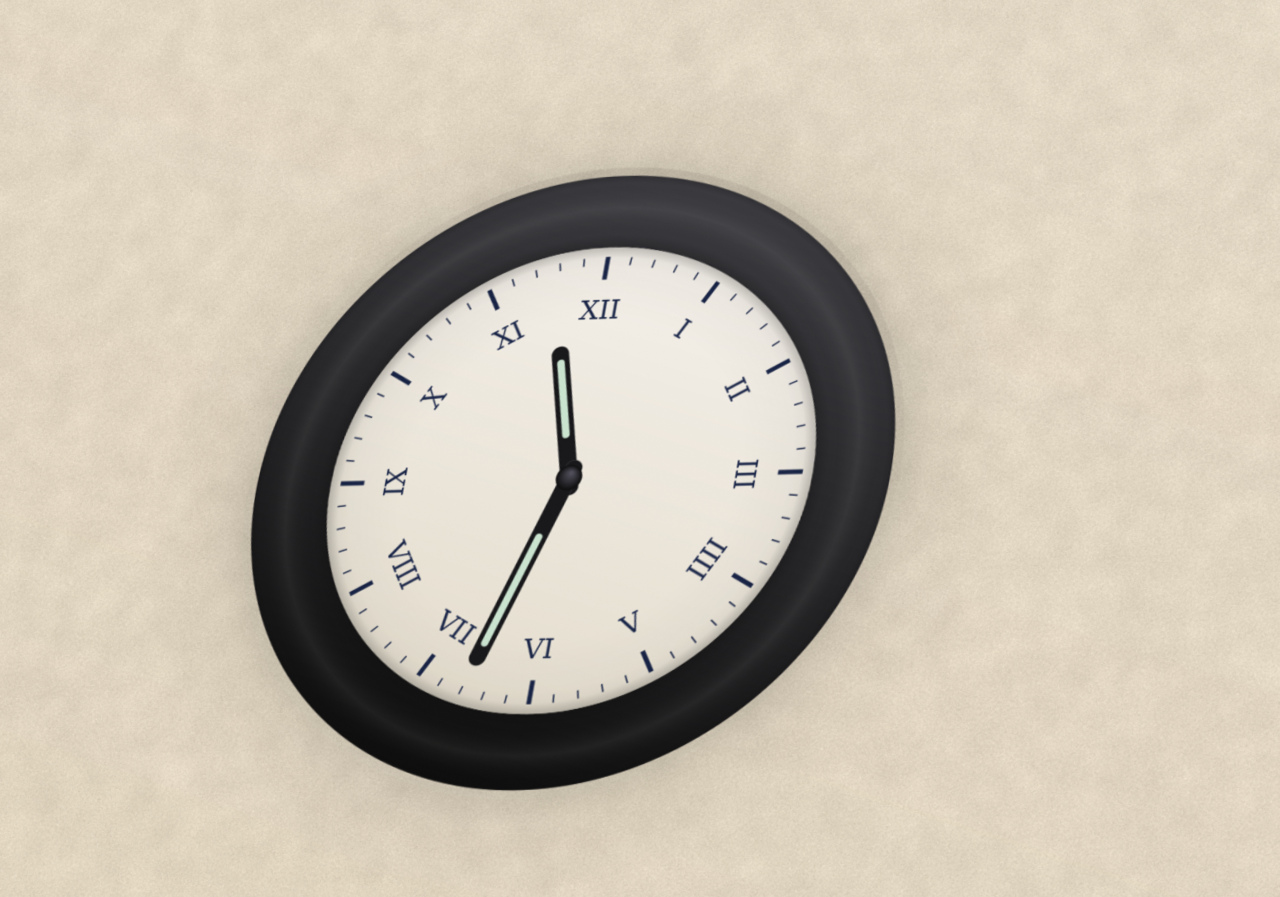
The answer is 11h33
